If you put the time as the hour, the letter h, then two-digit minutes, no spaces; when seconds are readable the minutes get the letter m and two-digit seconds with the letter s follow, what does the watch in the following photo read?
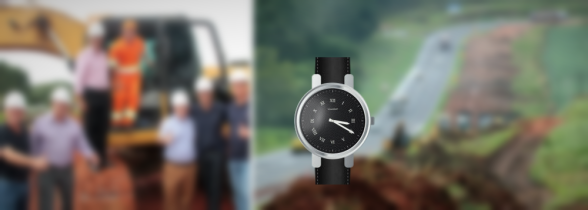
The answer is 3h20
